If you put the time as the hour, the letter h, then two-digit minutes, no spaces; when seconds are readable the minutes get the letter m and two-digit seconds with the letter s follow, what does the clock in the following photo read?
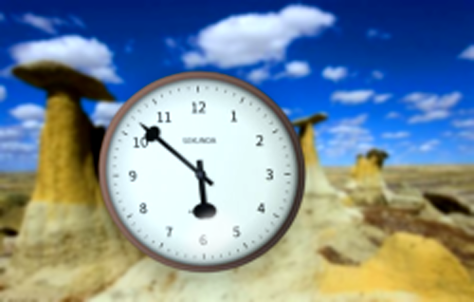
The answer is 5h52
